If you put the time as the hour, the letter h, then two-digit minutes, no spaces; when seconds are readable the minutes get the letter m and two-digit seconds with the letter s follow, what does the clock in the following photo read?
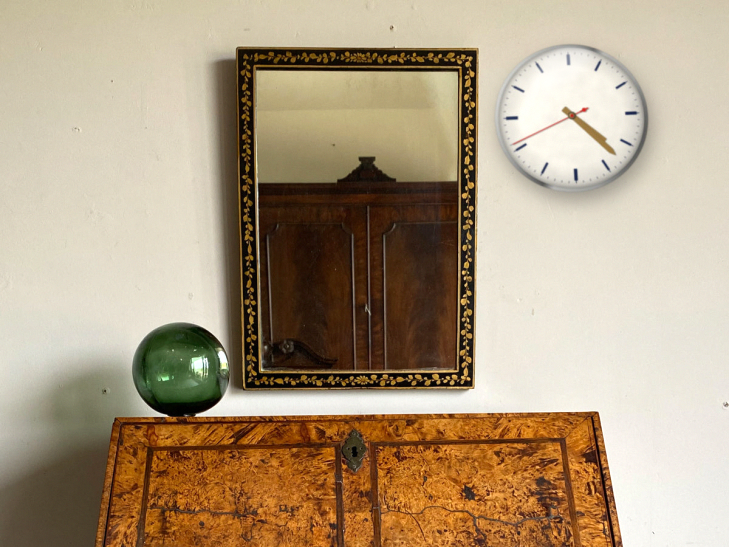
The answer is 4h22m41s
